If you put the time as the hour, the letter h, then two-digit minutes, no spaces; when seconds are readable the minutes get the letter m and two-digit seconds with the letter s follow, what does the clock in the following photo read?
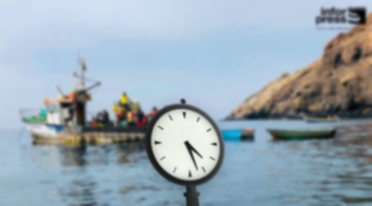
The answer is 4h27
